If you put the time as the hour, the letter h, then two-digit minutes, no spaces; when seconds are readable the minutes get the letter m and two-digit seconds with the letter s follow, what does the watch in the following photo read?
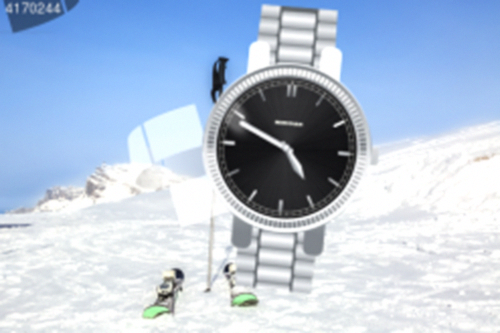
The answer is 4h49
